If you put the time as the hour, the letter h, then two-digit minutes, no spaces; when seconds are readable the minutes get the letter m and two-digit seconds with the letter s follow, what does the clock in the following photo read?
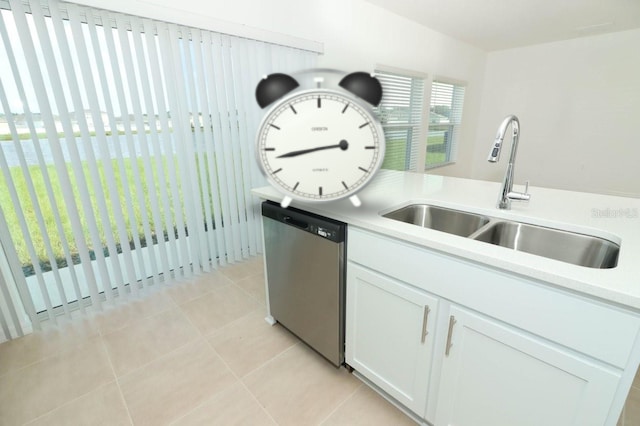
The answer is 2h43
